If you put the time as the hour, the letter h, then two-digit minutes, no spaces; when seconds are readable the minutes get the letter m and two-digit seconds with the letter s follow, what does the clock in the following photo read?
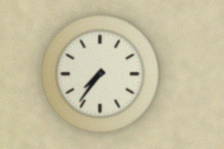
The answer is 7h36
